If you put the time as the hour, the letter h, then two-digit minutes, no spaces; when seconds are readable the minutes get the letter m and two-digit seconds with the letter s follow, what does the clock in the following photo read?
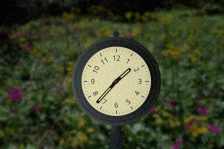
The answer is 1h37
